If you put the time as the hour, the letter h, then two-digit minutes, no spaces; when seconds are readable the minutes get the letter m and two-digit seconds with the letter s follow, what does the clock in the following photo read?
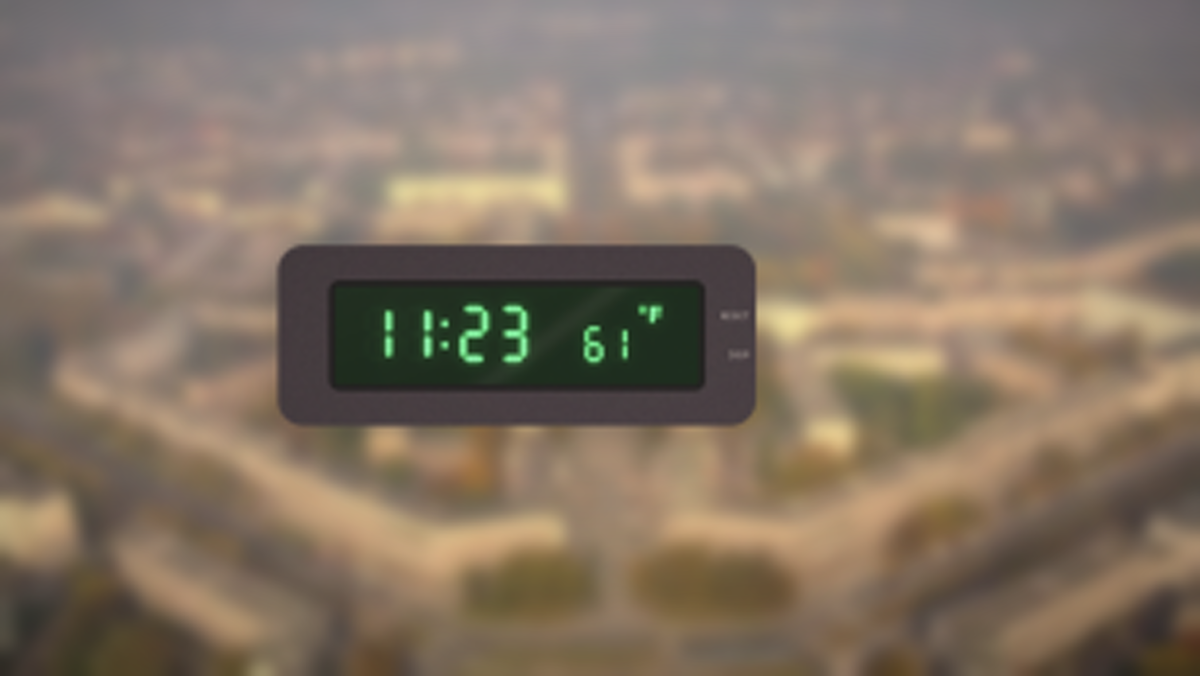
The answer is 11h23
